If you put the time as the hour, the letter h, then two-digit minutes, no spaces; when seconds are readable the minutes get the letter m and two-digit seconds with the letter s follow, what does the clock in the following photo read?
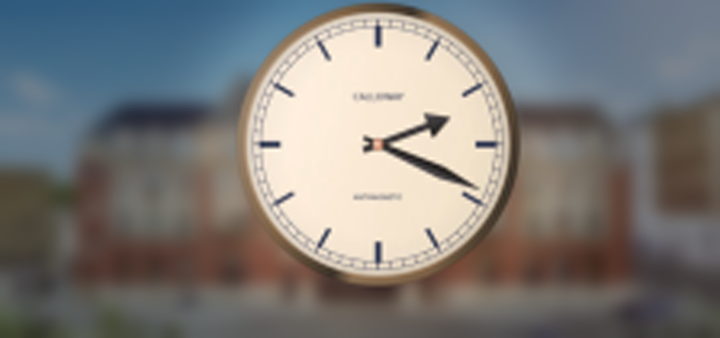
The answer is 2h19
